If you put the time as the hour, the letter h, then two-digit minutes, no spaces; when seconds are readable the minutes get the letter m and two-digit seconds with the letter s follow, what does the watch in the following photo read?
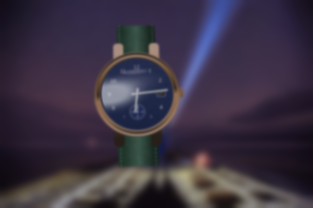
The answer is 6h14
